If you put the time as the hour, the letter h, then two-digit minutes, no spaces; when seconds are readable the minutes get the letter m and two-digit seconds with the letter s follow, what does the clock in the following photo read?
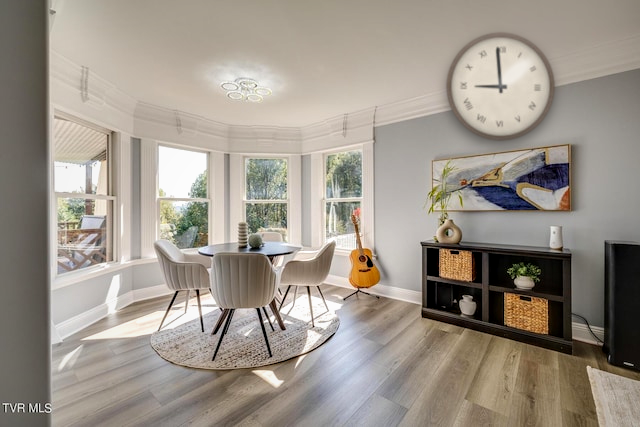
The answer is 8h59
